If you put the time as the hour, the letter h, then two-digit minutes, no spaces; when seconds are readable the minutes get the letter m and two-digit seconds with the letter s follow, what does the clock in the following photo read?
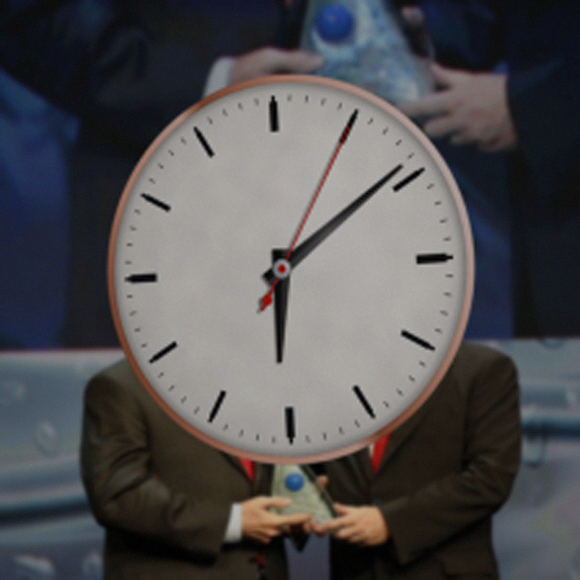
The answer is 6h09m05s
